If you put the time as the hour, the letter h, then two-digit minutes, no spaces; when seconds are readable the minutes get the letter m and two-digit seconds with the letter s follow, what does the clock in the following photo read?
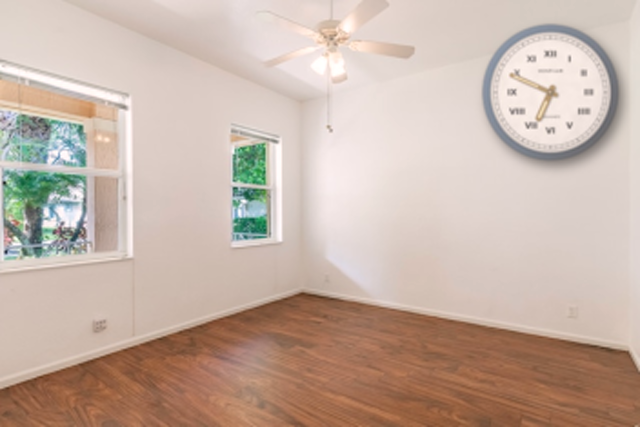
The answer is 6h49
